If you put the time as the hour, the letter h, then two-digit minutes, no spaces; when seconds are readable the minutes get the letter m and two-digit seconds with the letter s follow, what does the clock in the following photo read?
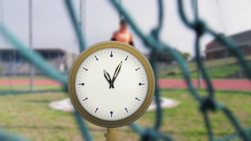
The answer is 11h04
